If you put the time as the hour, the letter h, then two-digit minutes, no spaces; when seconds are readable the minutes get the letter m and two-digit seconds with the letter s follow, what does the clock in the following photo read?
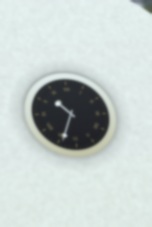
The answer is 10h34
